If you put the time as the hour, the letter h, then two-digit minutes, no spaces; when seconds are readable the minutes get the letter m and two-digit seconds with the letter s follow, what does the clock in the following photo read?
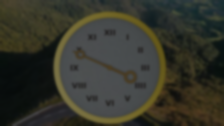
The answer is 3h49
